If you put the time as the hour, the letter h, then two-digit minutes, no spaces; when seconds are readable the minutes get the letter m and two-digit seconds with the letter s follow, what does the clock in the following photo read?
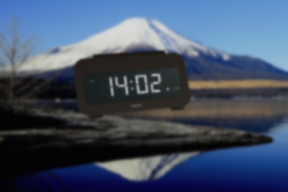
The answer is 14h02
